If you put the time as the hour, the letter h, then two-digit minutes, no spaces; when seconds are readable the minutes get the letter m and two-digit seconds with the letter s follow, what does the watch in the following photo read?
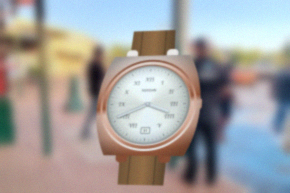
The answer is 3h41
